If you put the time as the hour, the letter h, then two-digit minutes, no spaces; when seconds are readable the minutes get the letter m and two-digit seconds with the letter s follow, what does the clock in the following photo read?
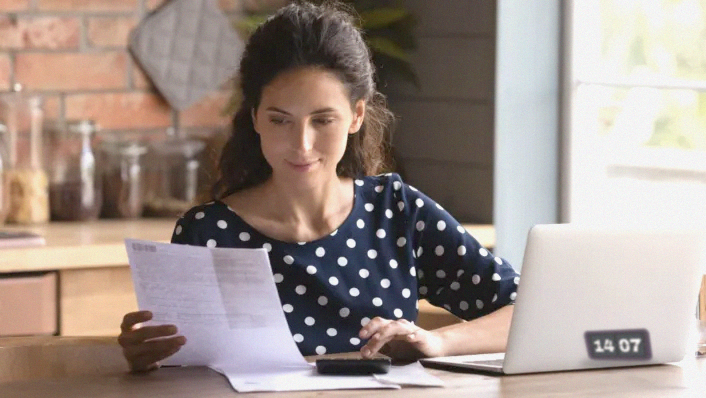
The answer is 14h07
